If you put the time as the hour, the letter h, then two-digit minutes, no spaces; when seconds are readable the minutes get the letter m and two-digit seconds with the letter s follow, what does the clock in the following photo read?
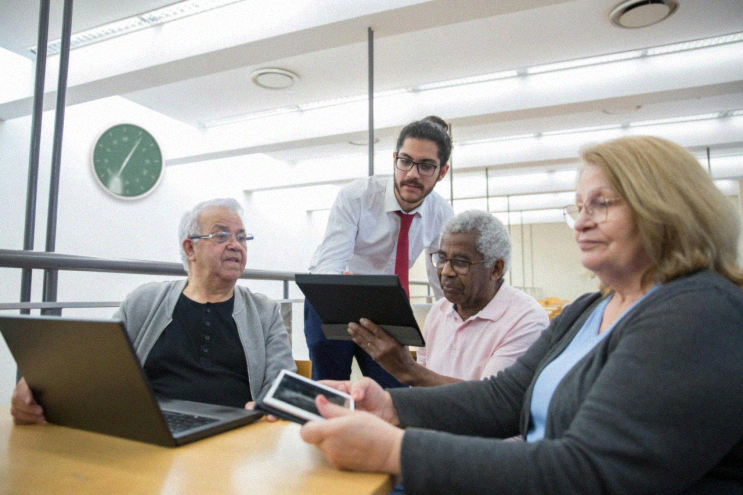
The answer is 7h06
